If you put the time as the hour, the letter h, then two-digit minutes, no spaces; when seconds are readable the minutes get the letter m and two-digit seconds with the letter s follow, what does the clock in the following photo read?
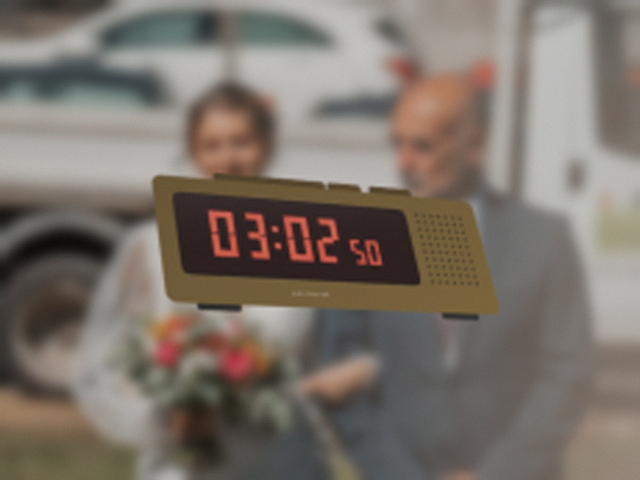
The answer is 3h02m50s
